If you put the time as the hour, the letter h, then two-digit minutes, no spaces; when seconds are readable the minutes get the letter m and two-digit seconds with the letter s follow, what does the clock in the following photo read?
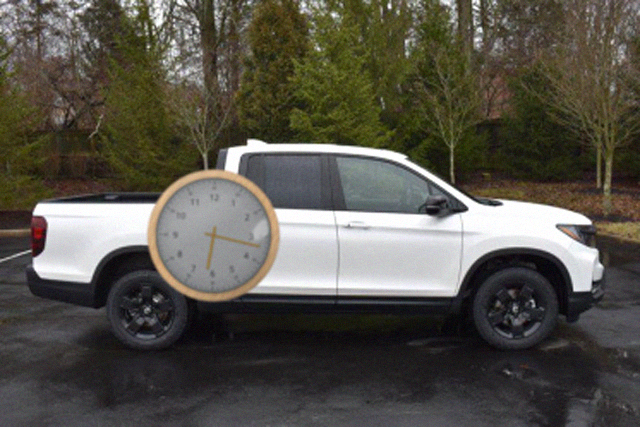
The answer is 6h17
